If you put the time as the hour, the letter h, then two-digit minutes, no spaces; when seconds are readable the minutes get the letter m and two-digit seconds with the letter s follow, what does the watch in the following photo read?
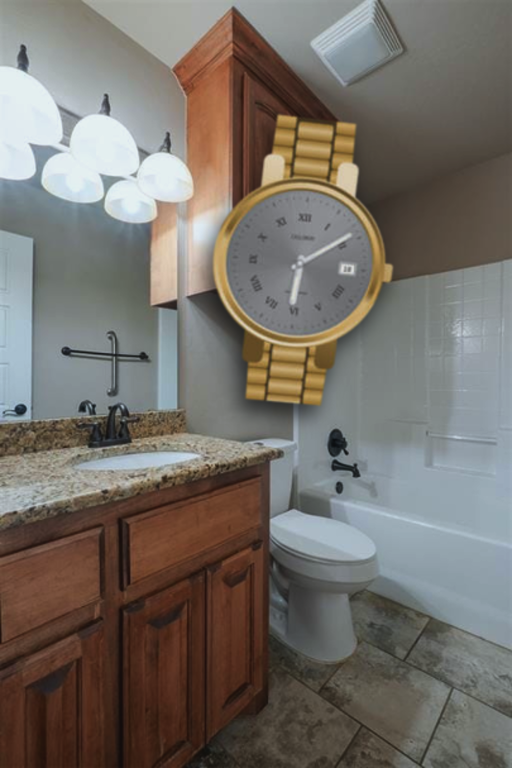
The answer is 6h09
